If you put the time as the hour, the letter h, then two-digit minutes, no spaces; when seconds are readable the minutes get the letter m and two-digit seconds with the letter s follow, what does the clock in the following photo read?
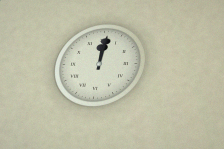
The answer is 12h01
